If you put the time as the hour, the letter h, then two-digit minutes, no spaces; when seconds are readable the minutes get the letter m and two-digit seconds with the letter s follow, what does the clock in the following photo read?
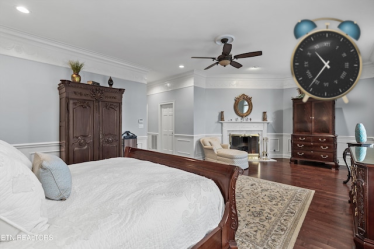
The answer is 10h36
